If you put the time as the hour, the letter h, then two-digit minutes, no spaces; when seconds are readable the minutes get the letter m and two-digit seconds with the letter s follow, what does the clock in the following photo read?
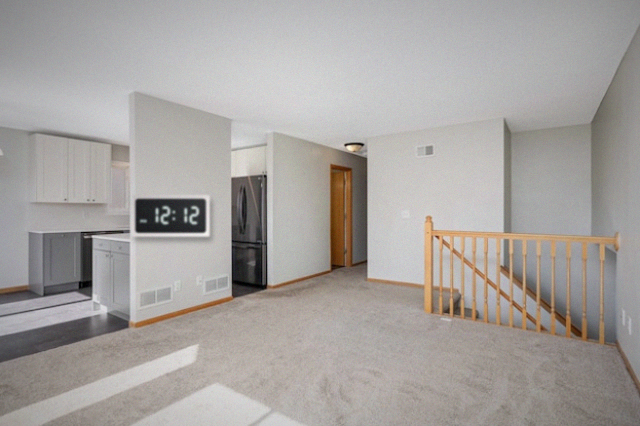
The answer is 12h12
